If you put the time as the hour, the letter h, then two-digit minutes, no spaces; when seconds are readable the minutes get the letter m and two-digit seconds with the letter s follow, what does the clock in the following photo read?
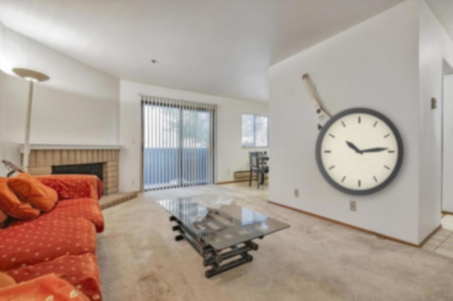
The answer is 10h14
